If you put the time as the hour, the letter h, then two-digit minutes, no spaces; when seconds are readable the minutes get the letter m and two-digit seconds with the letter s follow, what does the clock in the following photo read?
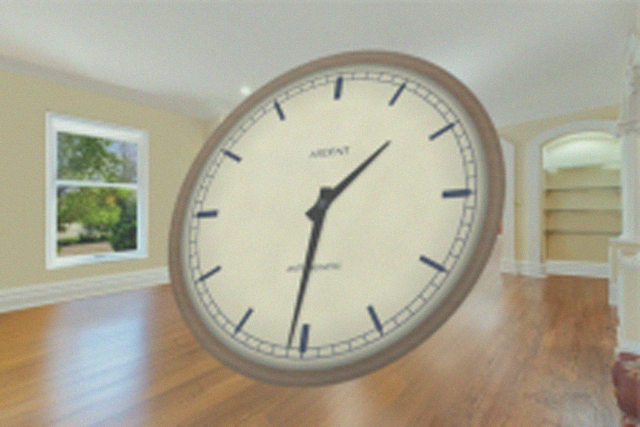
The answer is 1h31
